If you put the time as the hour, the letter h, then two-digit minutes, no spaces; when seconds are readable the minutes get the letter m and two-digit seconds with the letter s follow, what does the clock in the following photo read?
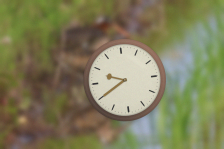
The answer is 9h40
